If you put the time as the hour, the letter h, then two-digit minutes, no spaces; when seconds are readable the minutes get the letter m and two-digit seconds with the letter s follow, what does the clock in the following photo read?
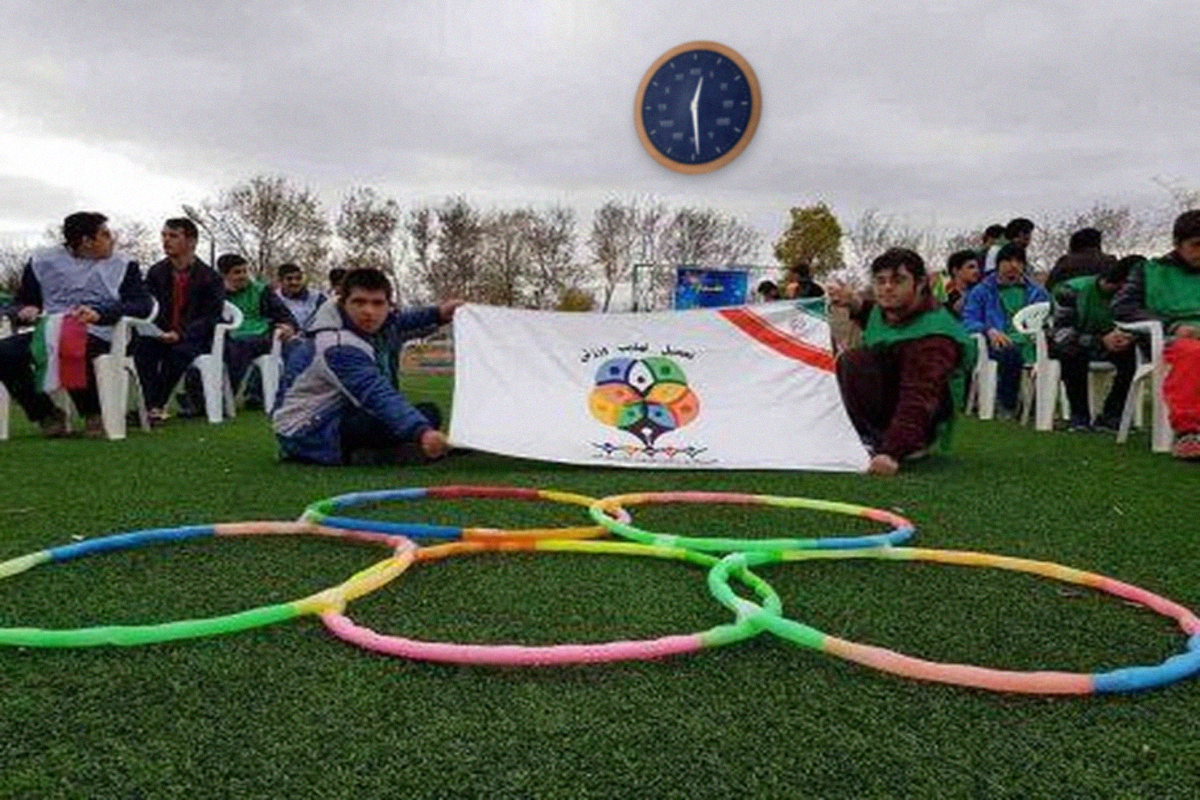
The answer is 12h29
